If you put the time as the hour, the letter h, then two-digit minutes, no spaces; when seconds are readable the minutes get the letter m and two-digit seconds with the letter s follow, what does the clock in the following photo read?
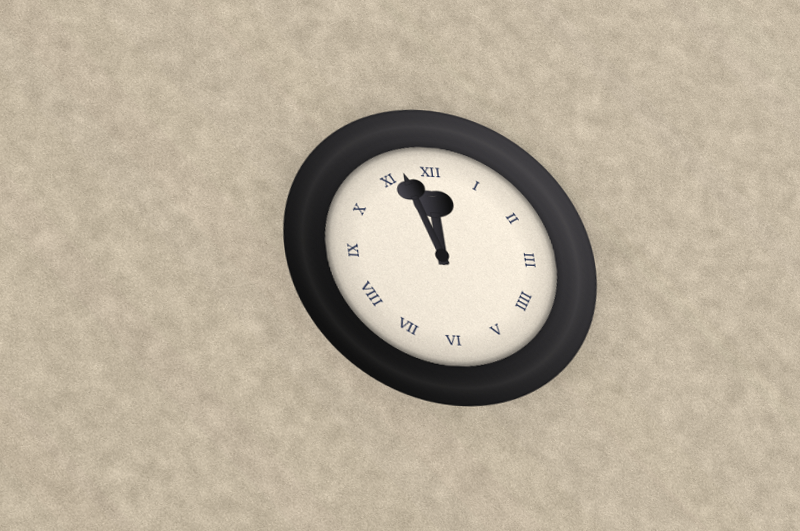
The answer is 11h57
